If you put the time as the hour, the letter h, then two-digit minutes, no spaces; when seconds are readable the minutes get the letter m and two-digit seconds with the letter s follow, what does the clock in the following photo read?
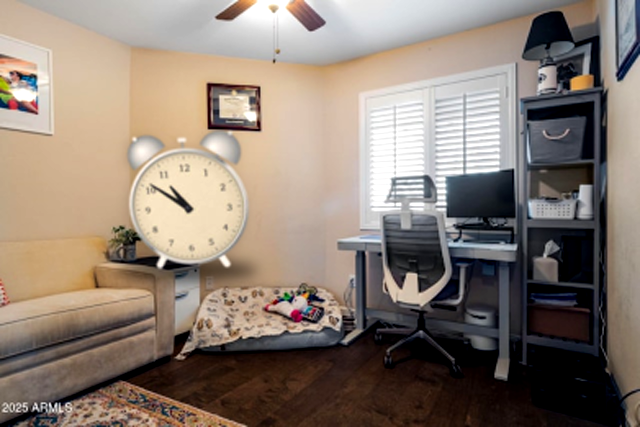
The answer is 10h51
